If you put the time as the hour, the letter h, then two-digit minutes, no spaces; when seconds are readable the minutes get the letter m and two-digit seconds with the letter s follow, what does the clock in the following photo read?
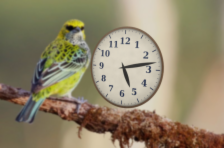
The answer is 5h13
